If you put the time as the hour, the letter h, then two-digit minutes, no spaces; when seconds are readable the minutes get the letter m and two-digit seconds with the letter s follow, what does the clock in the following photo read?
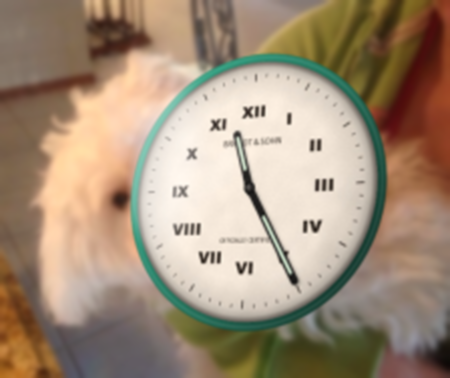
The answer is 11h25
